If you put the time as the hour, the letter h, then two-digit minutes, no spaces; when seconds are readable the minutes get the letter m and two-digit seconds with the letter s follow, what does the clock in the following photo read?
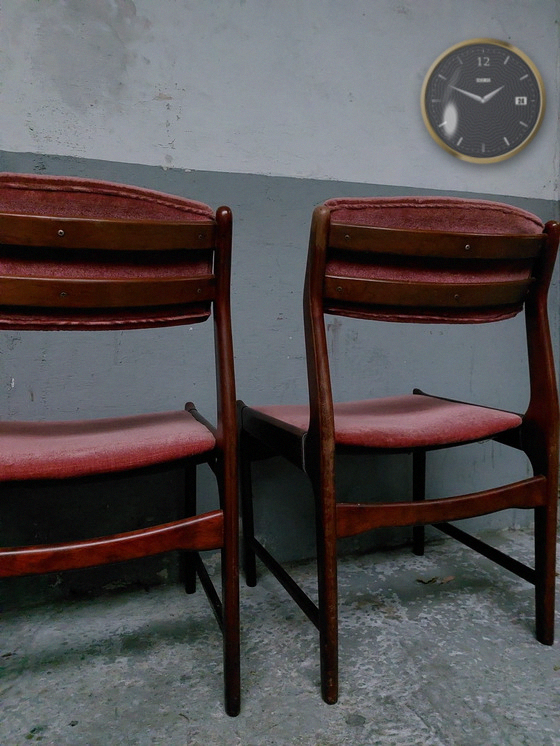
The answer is 1h49
